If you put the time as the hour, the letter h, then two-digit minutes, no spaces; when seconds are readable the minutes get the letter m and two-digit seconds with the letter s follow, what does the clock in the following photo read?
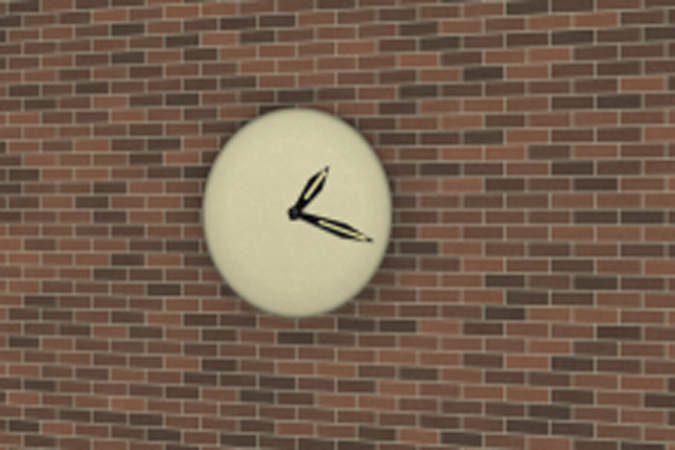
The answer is 1h18
